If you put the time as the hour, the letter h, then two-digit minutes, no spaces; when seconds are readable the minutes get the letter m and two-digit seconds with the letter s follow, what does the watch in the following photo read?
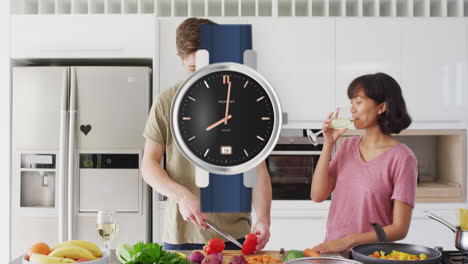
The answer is 8h01
